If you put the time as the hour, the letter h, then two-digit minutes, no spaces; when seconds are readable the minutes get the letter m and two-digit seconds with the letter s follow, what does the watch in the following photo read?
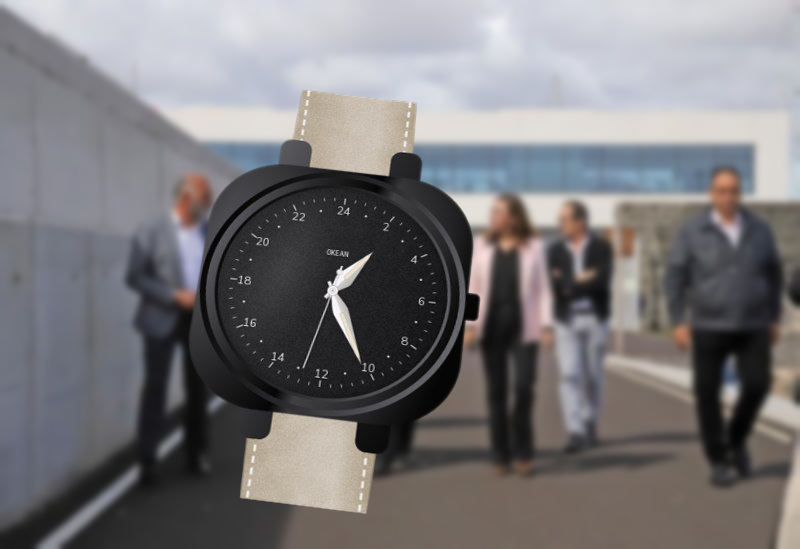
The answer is 2h25m32s
